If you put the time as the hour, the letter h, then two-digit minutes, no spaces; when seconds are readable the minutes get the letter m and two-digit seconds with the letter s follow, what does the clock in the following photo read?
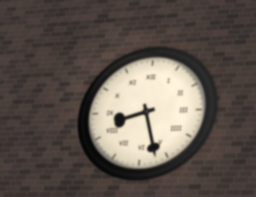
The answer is 8h27
